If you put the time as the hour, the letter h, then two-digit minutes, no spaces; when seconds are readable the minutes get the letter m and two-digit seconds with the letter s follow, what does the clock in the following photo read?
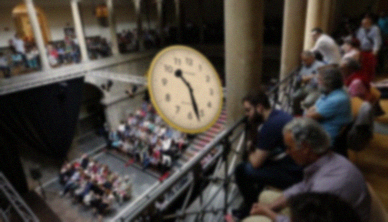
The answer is 10h27
